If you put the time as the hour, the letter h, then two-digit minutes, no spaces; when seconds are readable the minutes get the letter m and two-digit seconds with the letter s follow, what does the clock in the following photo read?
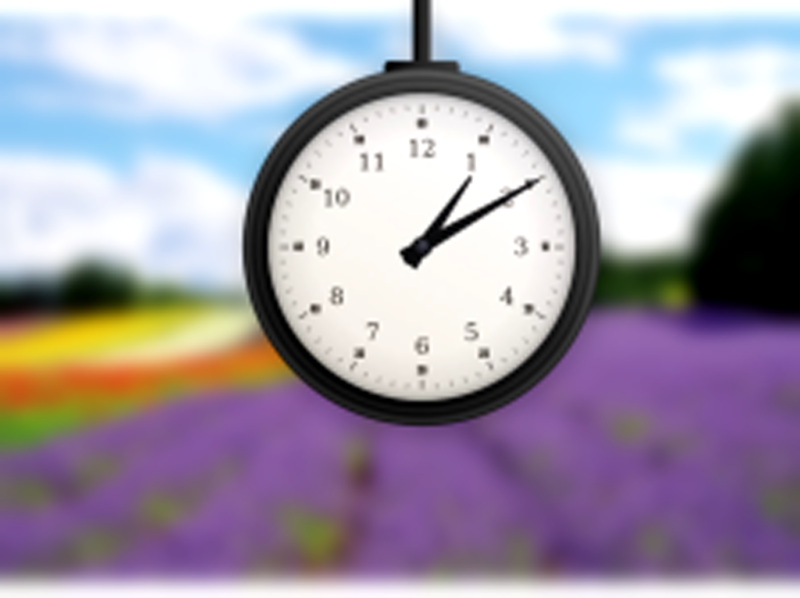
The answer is 1h10
